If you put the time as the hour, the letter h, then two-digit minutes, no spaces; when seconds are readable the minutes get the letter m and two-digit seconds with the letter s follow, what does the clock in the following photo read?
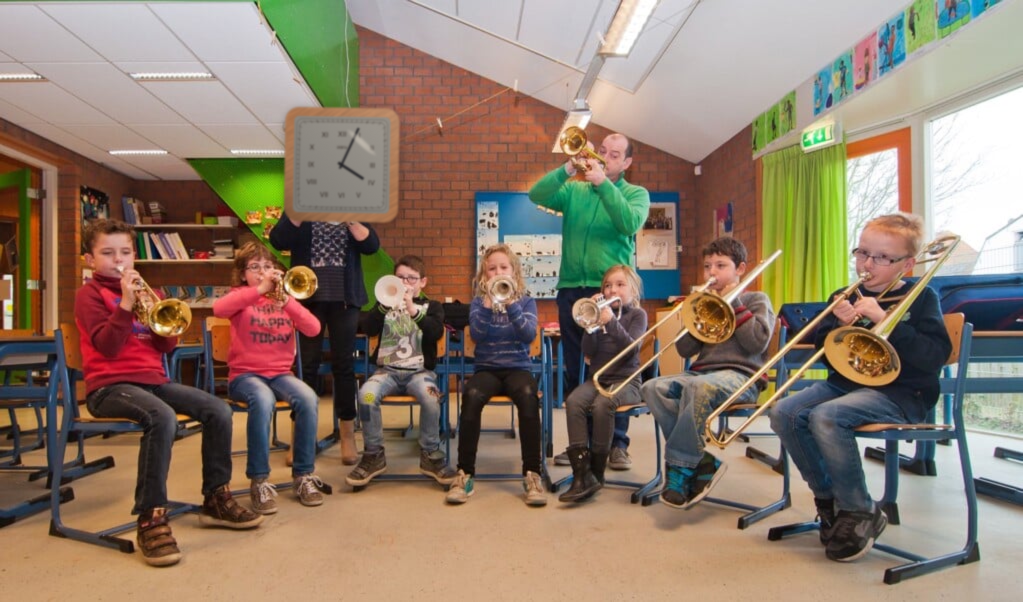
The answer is 4h04
